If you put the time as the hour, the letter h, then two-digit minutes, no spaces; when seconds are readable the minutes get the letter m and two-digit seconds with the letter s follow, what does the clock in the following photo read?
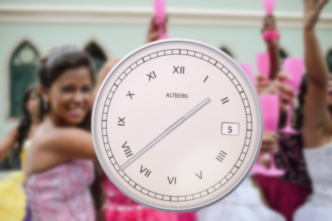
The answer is 1h38
